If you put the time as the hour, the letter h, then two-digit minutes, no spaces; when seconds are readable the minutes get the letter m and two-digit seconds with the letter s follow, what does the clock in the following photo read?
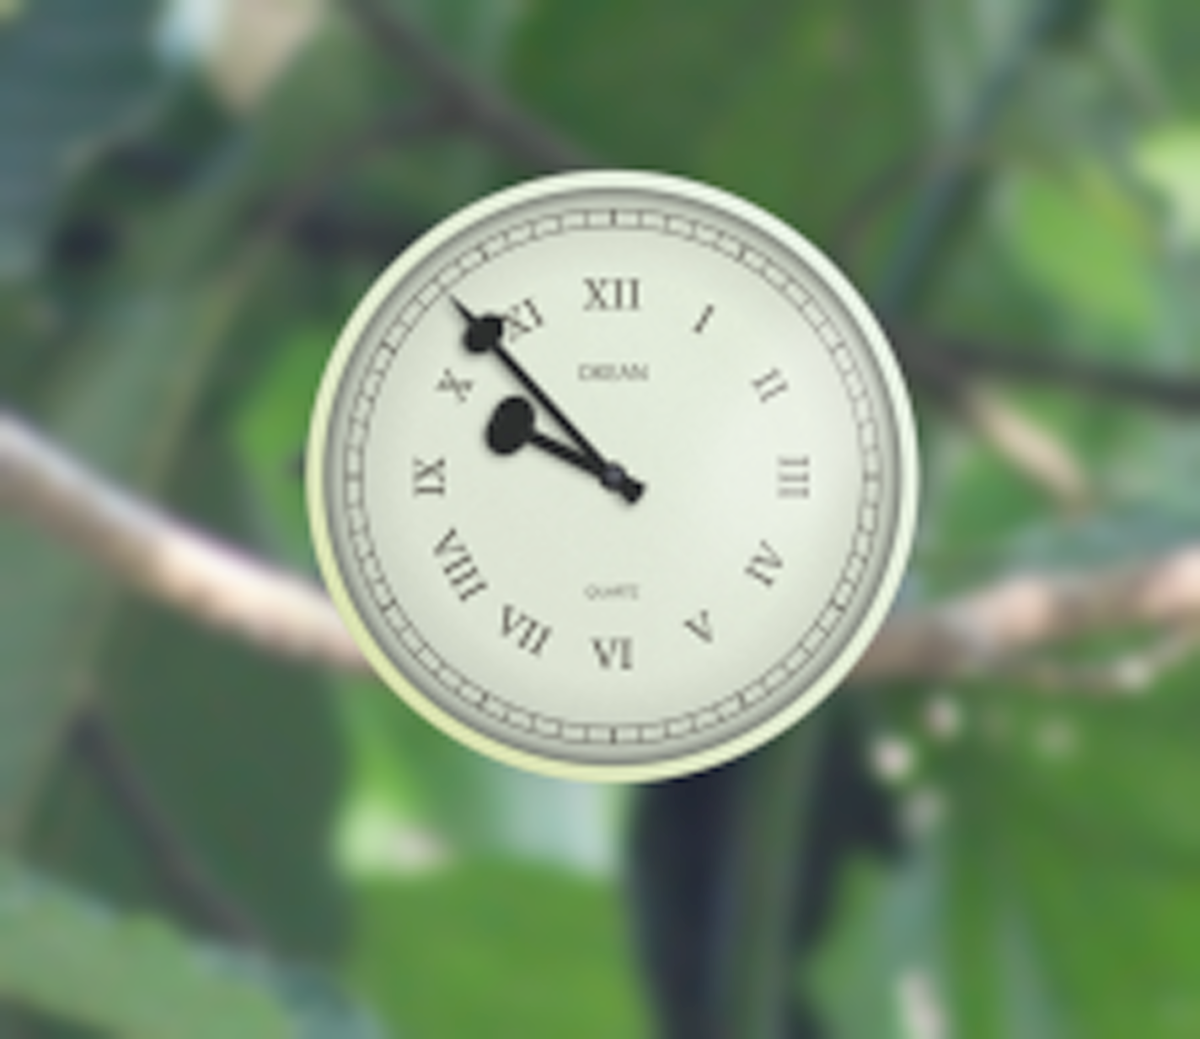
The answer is 9h53
